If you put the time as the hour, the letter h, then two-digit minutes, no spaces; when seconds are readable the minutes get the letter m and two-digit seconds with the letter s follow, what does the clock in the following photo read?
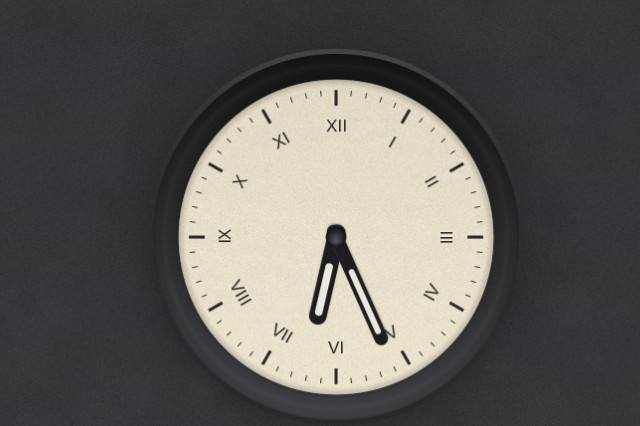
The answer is 6h26
